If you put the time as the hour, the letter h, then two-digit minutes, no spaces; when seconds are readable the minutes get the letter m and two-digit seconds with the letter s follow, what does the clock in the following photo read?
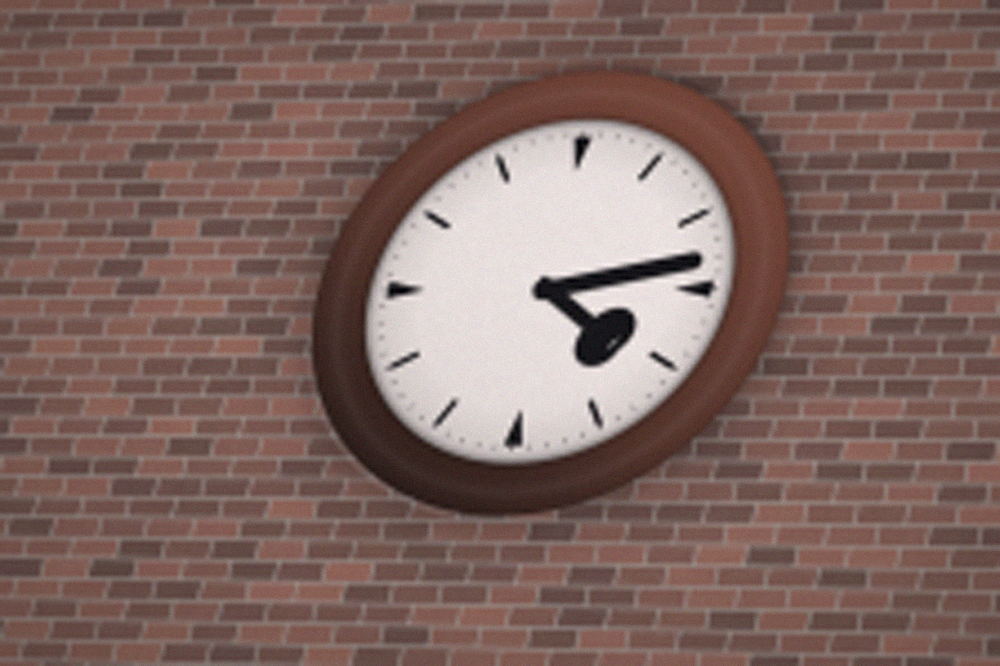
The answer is 4h13
